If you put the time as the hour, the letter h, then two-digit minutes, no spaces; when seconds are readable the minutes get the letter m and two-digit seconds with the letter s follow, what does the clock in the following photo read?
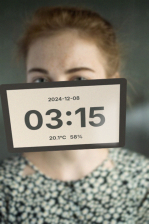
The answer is 3h15
